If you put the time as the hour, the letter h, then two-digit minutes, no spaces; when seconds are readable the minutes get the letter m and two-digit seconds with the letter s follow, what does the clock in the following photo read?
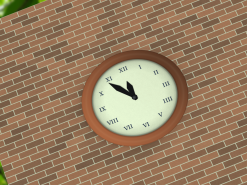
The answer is 11h54
